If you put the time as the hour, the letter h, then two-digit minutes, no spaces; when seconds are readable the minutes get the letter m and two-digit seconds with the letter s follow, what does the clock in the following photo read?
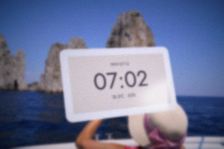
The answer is 7h02
